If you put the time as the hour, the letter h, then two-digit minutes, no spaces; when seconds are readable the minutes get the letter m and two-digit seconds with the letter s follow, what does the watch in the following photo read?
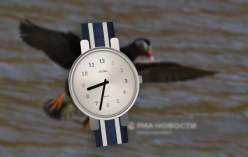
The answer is 8h33
